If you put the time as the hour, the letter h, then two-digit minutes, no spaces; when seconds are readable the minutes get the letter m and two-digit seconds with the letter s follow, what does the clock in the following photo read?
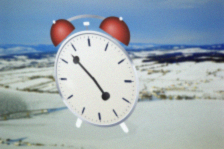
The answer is 4h53
